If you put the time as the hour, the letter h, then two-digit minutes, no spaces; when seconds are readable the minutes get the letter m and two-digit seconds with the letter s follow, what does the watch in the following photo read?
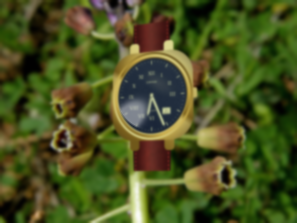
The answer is 6h26
